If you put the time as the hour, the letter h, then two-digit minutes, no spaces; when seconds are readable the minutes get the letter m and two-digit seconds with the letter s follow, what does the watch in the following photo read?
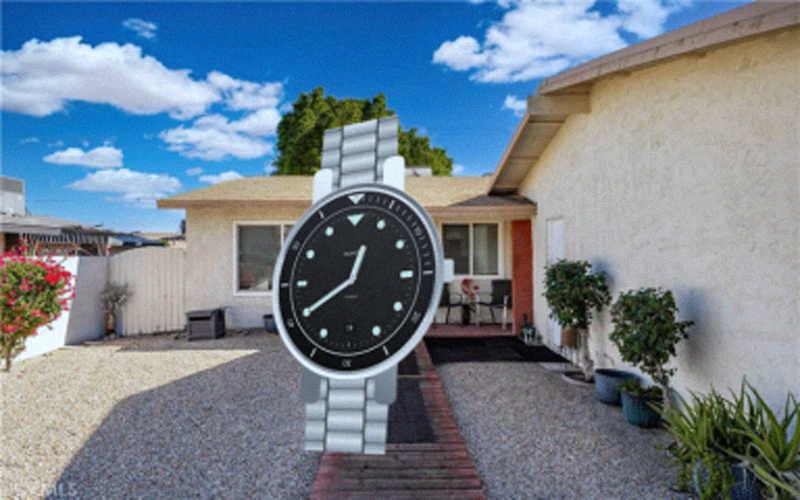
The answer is 12h40
